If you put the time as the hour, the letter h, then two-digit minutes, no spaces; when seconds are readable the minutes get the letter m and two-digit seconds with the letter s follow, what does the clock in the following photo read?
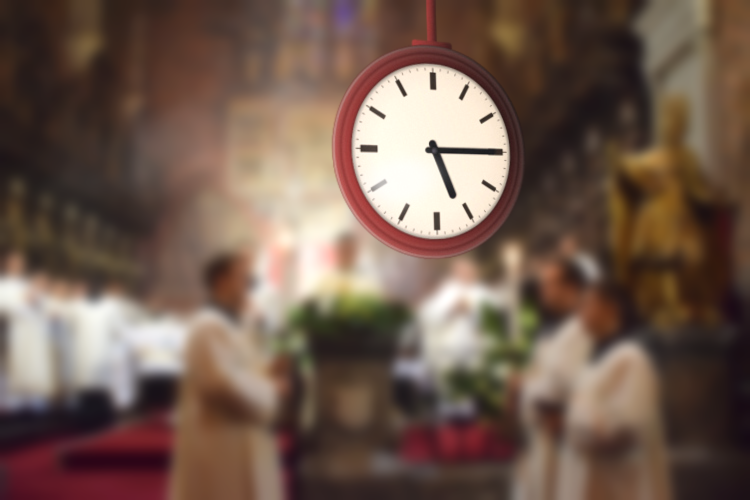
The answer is 5h15
